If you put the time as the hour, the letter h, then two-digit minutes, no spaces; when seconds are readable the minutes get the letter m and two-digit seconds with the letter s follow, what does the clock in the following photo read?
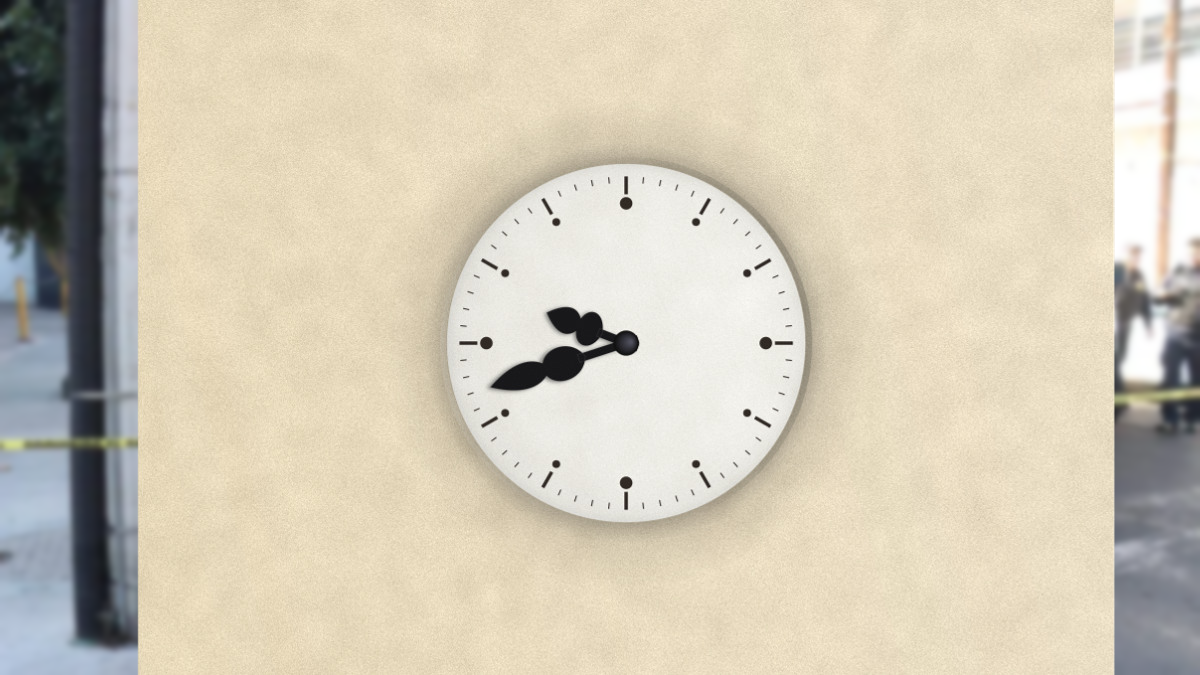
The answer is 9h42
